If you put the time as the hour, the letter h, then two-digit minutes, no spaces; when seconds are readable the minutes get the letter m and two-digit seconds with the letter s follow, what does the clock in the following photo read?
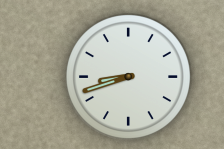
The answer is 8h42
